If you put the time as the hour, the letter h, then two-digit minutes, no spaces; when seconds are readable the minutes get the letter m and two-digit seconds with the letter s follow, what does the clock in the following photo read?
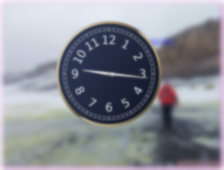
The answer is 9h16
